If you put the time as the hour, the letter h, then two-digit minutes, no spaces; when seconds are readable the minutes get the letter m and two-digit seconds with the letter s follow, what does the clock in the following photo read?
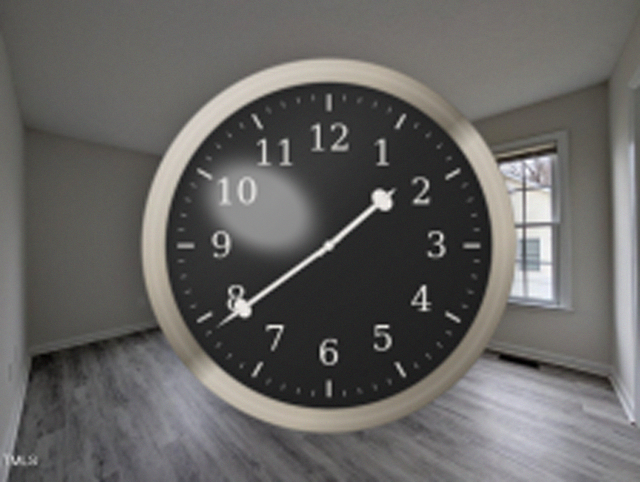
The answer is 1h39
